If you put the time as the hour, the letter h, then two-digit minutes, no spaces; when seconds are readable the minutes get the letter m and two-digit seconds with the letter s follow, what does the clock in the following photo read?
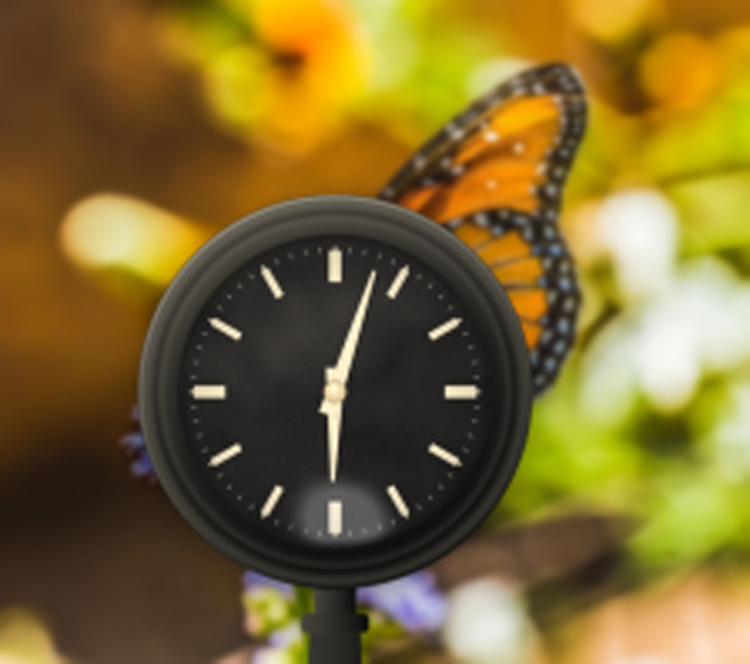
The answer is 6h03
